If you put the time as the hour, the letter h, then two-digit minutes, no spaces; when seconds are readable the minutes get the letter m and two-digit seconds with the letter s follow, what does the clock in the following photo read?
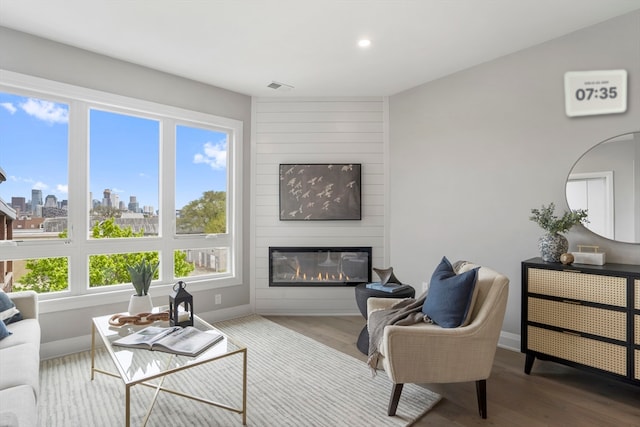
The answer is 7h35
